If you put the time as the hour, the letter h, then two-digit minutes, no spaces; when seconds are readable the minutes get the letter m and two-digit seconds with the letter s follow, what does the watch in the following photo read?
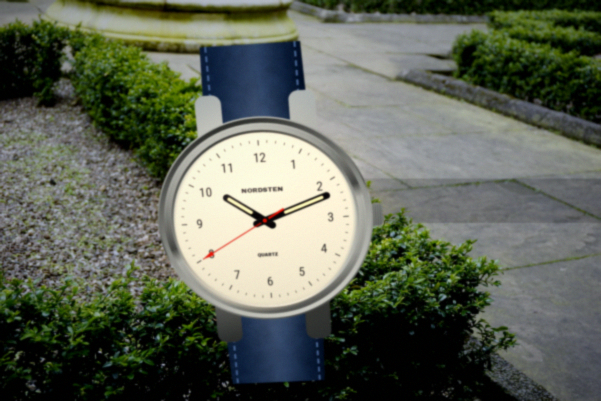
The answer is 10h11m40s
